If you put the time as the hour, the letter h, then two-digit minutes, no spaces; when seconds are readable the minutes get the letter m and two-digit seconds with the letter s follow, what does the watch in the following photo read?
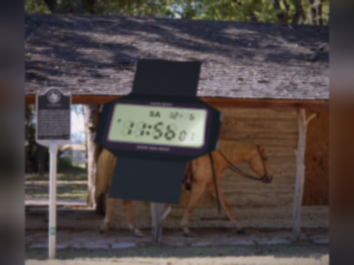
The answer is 11h56m01s
